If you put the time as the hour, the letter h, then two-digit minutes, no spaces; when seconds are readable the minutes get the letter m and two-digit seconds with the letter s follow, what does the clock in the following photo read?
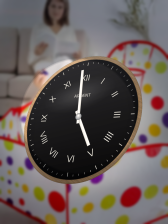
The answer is 4h59
